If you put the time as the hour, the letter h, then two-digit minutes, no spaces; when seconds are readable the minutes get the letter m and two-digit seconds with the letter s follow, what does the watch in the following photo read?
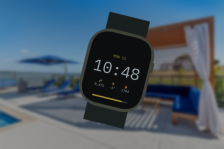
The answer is 10h48
